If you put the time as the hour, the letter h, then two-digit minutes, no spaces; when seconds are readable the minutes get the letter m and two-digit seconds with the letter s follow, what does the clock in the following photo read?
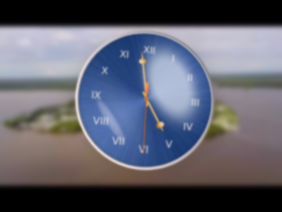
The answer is 4h58m30s
